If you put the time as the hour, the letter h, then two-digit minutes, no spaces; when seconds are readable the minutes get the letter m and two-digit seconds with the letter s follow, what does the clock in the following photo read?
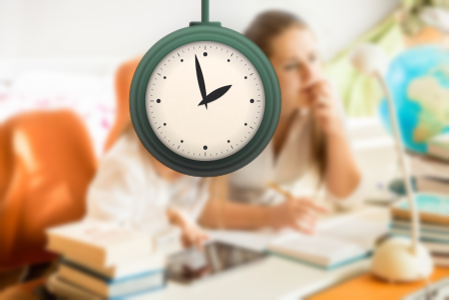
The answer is 1h58
